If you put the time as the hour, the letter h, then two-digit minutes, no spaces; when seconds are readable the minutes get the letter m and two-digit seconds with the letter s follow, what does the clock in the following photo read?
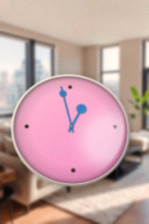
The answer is 12h58
